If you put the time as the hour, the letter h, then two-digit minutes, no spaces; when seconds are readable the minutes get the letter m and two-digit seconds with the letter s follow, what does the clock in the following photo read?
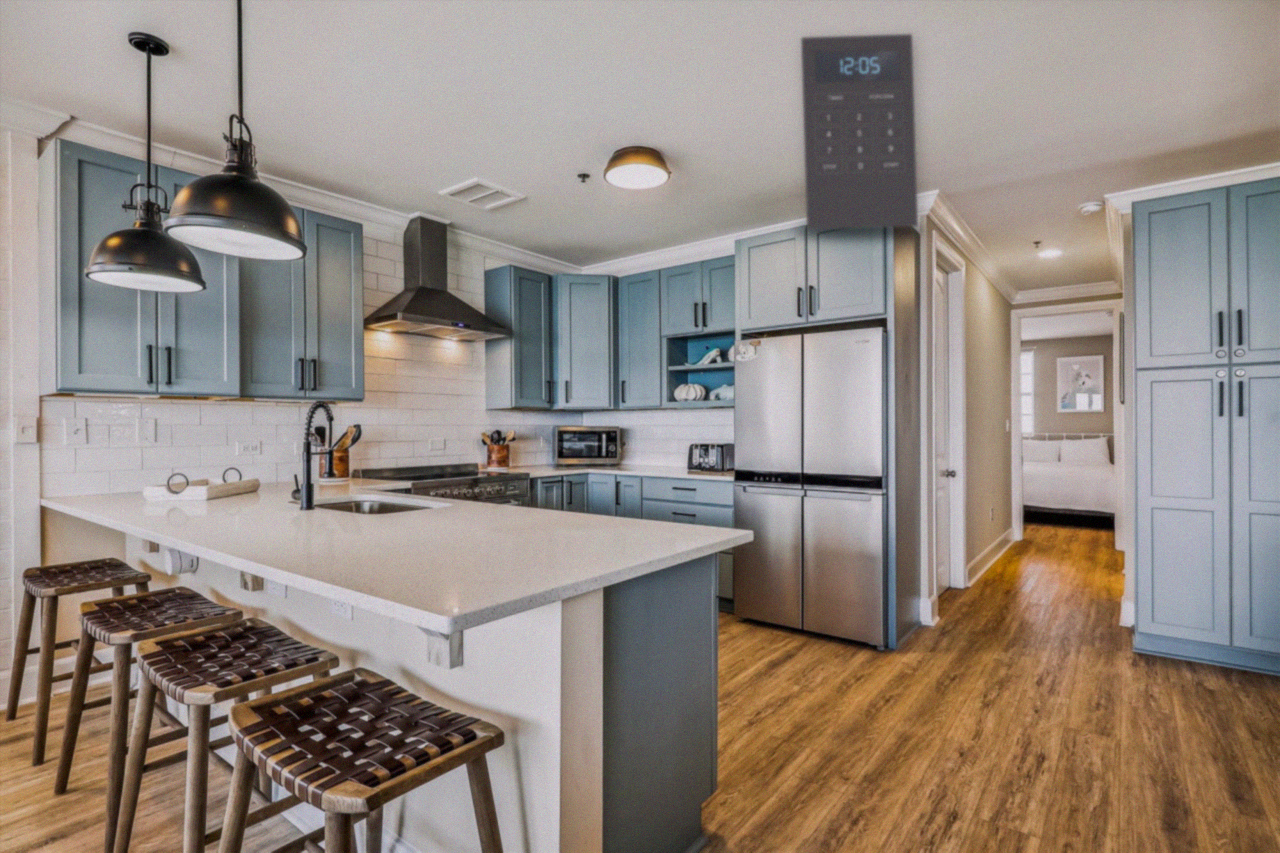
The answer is 12h05
